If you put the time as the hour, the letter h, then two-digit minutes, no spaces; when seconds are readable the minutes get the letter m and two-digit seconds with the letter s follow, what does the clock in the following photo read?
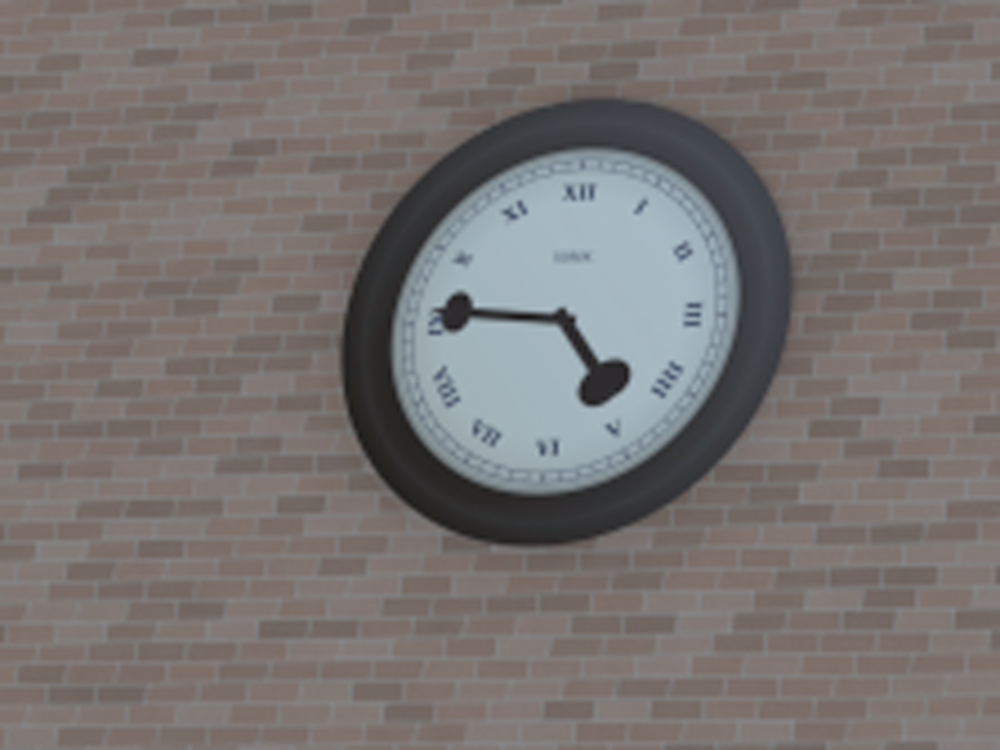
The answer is 4h46
